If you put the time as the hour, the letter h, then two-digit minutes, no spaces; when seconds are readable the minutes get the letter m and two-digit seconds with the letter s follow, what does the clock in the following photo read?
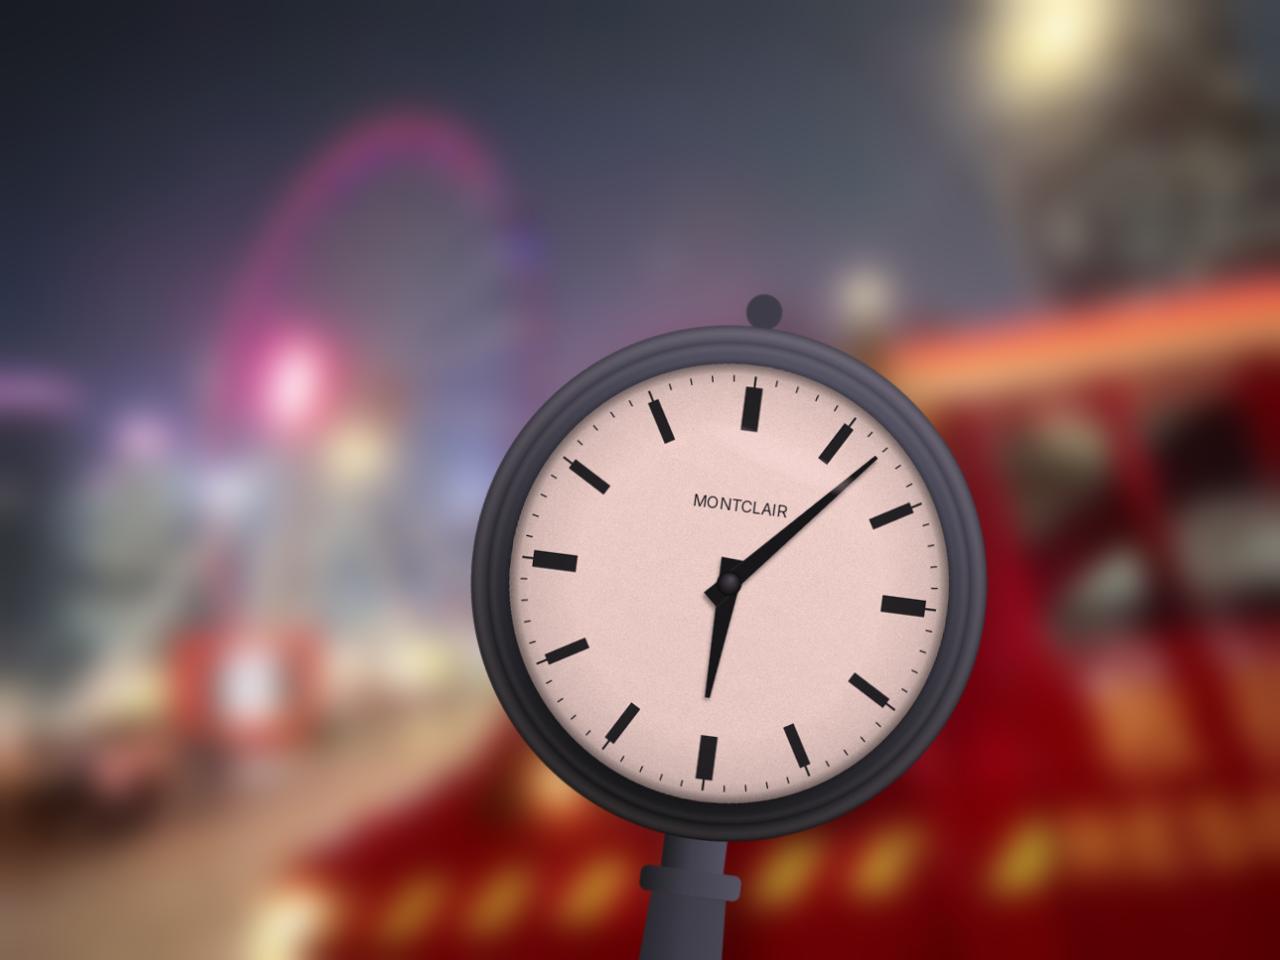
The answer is 6h07
